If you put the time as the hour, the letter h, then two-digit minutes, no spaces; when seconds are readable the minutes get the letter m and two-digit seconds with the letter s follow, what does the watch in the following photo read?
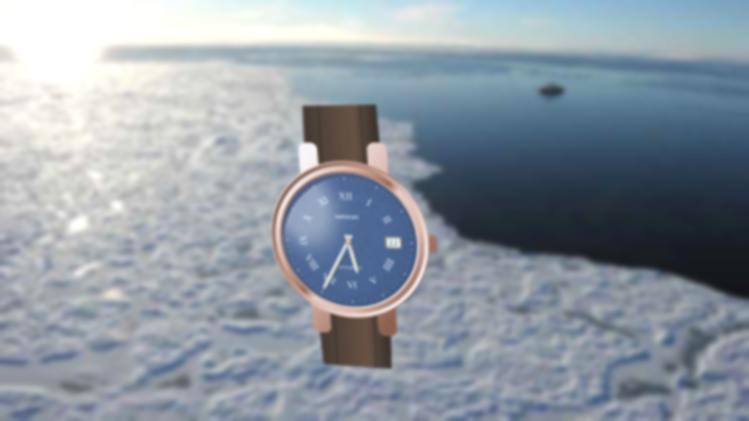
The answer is 5h35
